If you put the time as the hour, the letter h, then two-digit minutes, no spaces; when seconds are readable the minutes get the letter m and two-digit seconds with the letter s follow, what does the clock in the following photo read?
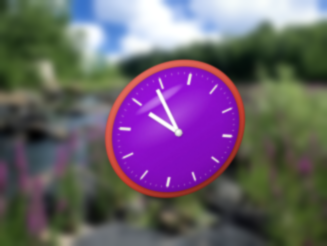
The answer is 9h54
